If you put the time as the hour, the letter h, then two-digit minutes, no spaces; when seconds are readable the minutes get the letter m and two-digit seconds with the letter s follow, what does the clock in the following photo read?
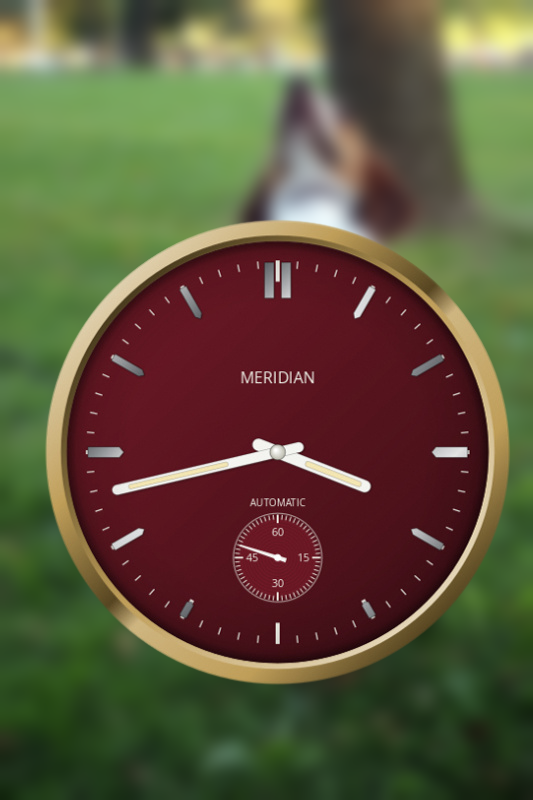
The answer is 3h42m48s
